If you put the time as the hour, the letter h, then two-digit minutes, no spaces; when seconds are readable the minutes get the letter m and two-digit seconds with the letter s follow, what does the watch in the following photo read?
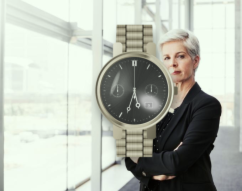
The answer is 5h33
